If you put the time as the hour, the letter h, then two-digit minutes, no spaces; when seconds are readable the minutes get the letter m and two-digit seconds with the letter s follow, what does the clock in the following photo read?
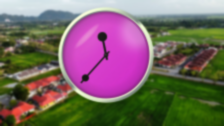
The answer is 11h37
